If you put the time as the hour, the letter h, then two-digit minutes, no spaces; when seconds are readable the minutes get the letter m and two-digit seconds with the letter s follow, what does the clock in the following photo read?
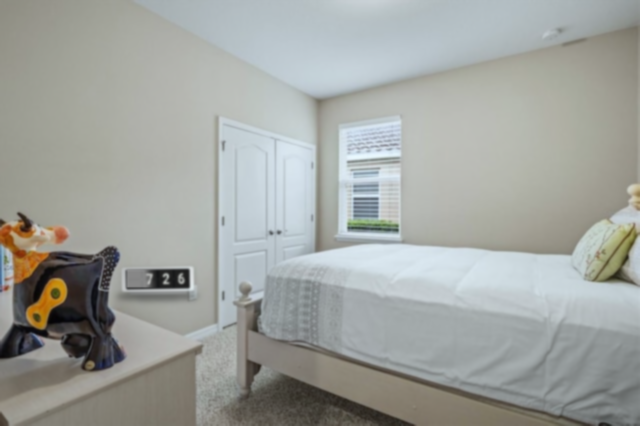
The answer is 7h26
